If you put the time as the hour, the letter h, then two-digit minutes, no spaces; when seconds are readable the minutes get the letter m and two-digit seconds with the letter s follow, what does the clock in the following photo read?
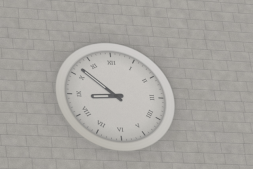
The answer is 8h52
